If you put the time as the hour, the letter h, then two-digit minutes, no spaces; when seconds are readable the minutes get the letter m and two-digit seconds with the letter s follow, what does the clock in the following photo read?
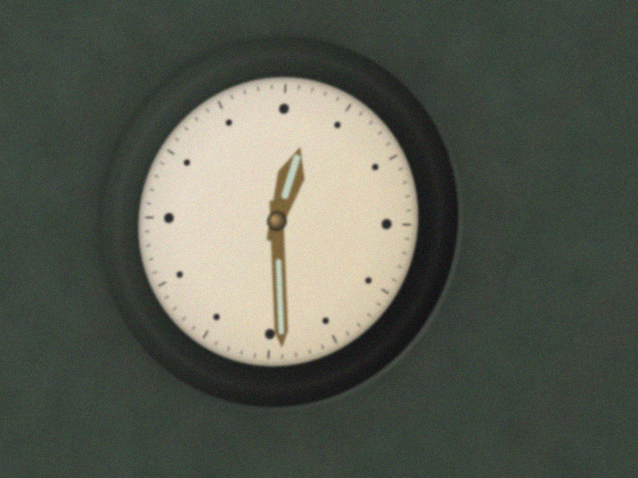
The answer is 12h29
